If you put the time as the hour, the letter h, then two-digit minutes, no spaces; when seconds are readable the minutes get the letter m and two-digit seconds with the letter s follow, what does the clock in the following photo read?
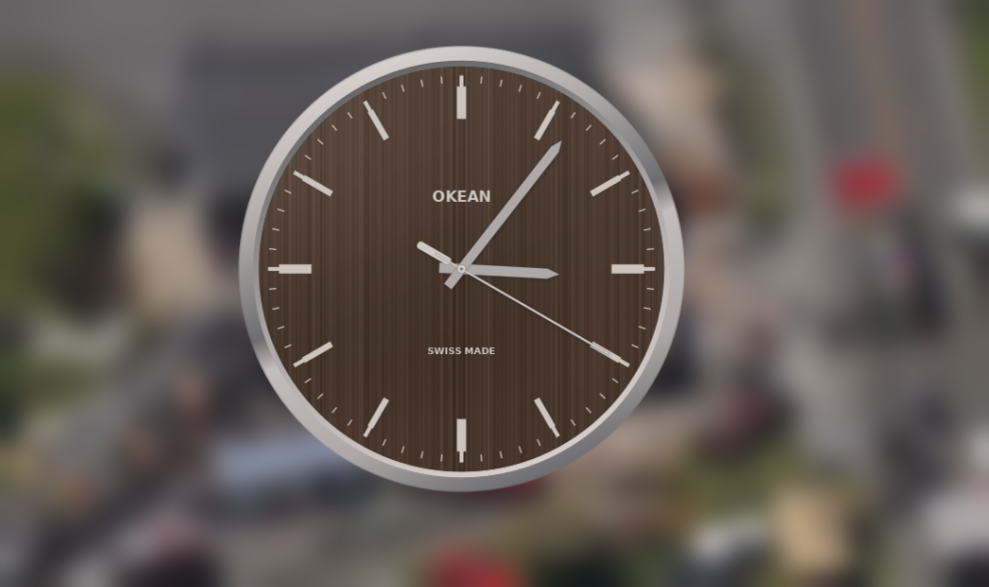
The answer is 3h06m20s
